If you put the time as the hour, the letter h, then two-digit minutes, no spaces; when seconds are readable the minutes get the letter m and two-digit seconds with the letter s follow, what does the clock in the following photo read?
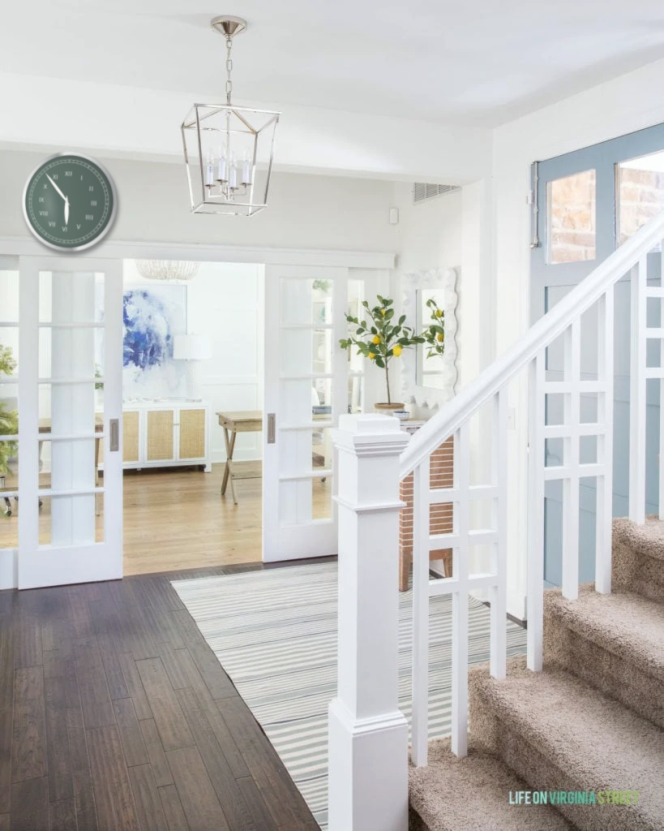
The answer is 5h53
